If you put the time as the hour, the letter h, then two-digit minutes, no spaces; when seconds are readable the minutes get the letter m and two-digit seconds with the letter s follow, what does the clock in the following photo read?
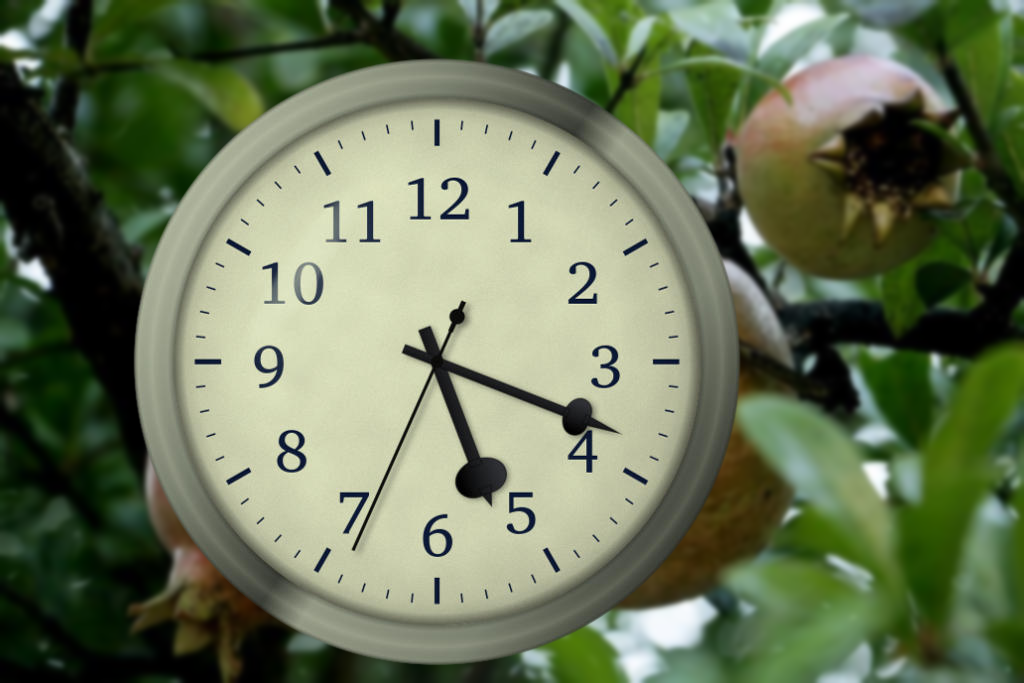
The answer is 5h18m34s
